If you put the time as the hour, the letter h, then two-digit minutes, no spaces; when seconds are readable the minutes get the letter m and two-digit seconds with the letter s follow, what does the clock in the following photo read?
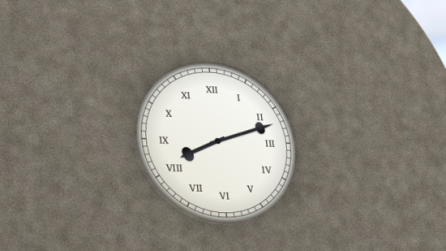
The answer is 8h12
